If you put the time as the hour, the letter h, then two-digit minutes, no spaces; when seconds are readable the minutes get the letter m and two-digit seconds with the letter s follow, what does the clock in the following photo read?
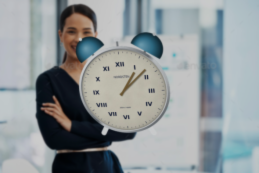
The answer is 1h08
